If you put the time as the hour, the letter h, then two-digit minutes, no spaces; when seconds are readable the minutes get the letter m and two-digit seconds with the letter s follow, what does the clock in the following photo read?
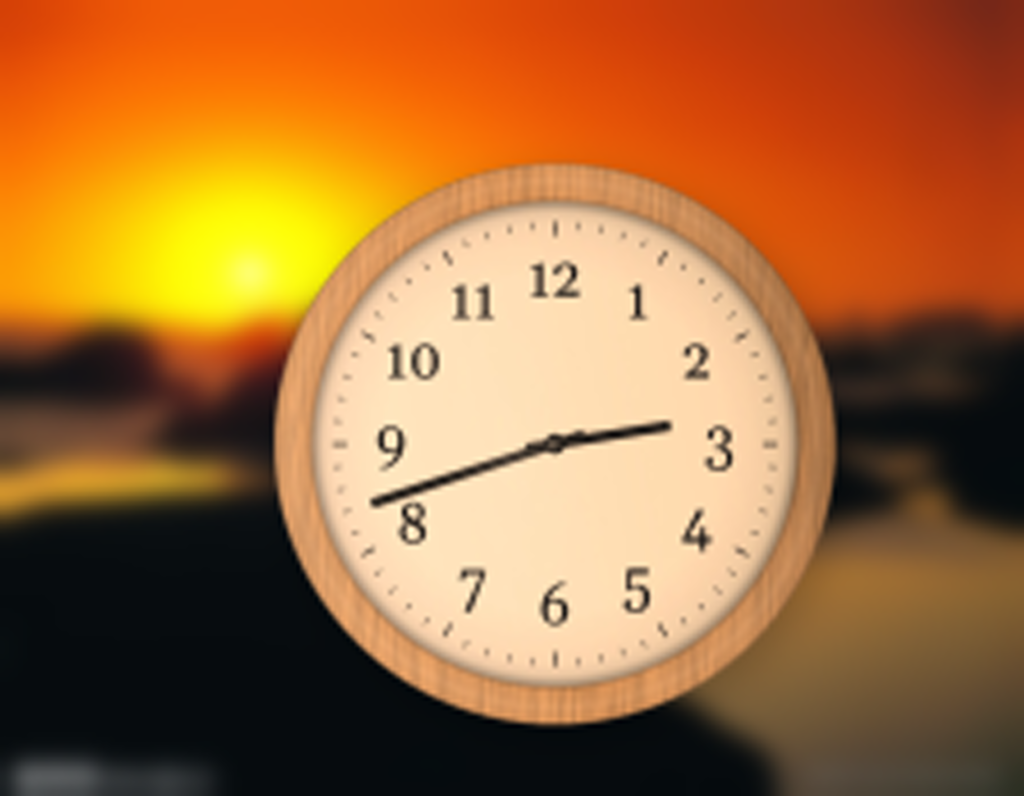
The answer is 2h42
